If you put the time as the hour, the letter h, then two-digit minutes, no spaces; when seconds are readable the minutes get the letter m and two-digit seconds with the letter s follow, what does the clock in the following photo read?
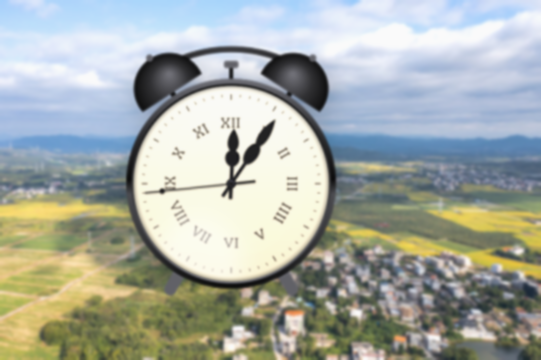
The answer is 12h05m44s
